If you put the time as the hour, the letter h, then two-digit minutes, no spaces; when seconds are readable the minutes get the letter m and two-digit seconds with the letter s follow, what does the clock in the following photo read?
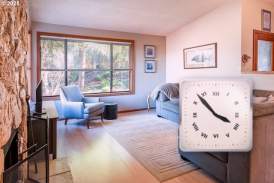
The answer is 3h53
